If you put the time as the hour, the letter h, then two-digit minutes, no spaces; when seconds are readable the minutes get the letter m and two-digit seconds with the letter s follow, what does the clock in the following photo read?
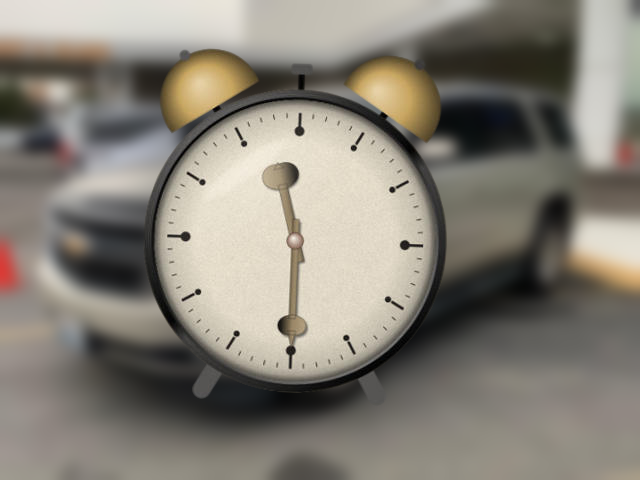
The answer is 11h30
